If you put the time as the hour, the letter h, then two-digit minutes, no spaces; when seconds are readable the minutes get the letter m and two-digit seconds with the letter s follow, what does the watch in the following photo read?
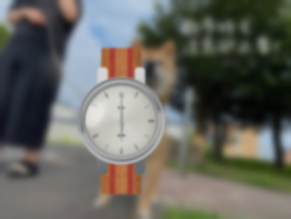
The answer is 6h00
